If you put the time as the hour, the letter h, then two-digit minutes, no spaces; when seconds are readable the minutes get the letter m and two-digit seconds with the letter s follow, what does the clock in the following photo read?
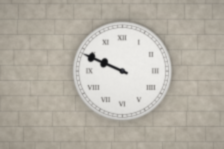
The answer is 9h49
